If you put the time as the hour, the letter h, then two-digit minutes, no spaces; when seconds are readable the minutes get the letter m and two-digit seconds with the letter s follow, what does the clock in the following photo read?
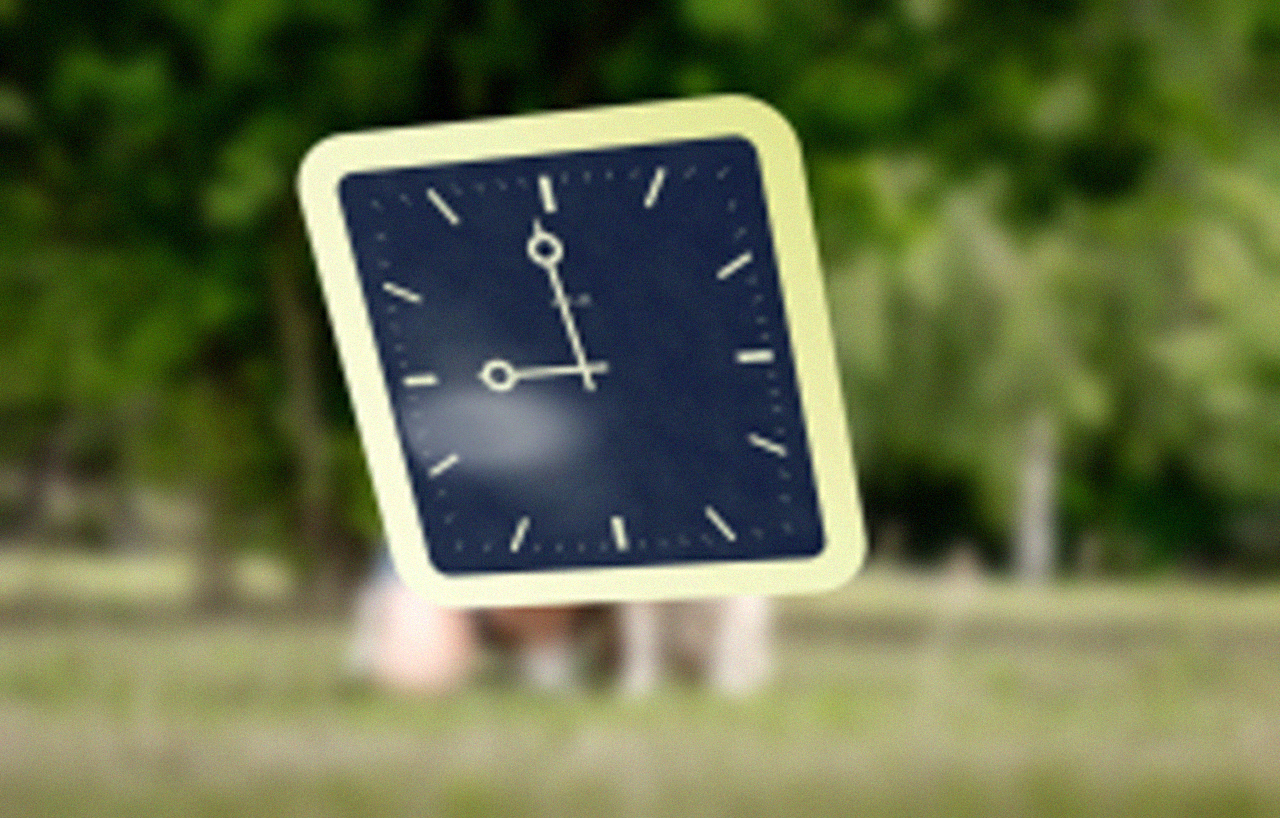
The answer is 8h59
